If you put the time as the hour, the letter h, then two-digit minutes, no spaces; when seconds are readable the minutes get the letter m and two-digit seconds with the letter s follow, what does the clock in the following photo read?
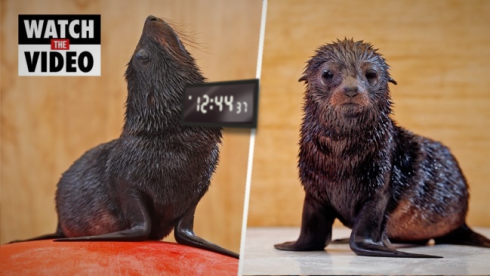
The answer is 12h44m37s
